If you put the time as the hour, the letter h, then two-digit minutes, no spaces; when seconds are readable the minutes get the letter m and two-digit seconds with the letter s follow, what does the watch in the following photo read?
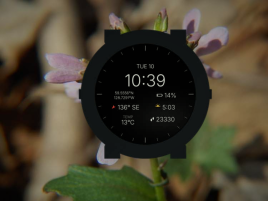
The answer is 10h39
